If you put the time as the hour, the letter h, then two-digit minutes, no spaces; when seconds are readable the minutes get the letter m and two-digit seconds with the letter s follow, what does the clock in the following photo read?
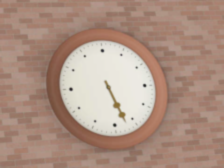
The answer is 5h27
